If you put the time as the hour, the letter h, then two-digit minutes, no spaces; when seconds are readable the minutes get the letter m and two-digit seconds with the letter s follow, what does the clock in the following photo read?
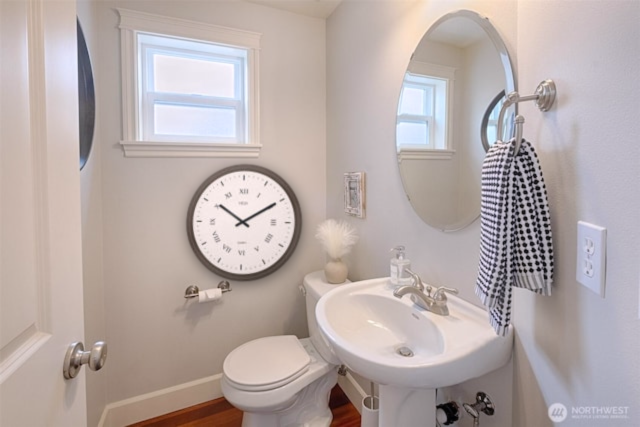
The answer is 10h10
